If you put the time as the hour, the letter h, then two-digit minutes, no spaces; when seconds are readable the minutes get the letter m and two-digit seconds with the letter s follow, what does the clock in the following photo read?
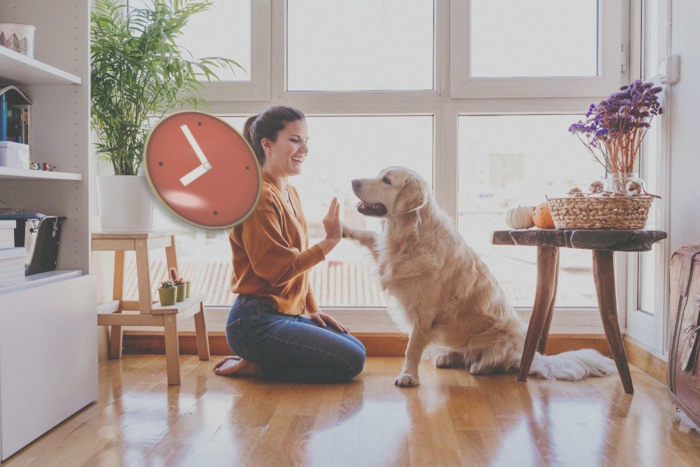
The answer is 7h56
